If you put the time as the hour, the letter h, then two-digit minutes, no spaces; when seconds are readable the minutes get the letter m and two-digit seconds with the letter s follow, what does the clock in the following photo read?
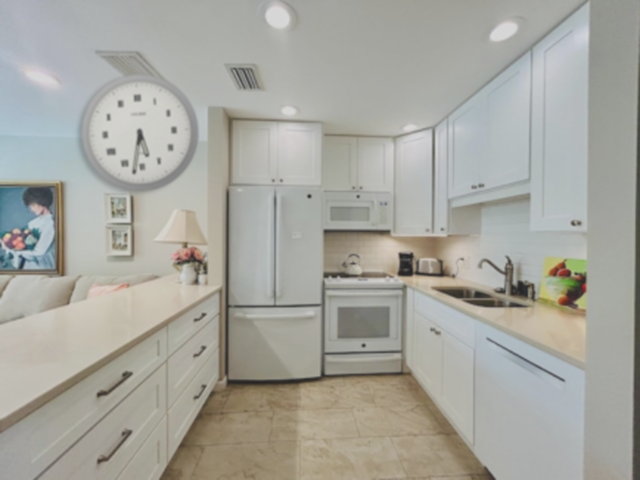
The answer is 5h32
